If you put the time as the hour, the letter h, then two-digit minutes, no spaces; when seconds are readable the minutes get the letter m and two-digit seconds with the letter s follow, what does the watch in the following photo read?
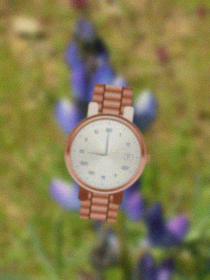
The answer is 9h00
